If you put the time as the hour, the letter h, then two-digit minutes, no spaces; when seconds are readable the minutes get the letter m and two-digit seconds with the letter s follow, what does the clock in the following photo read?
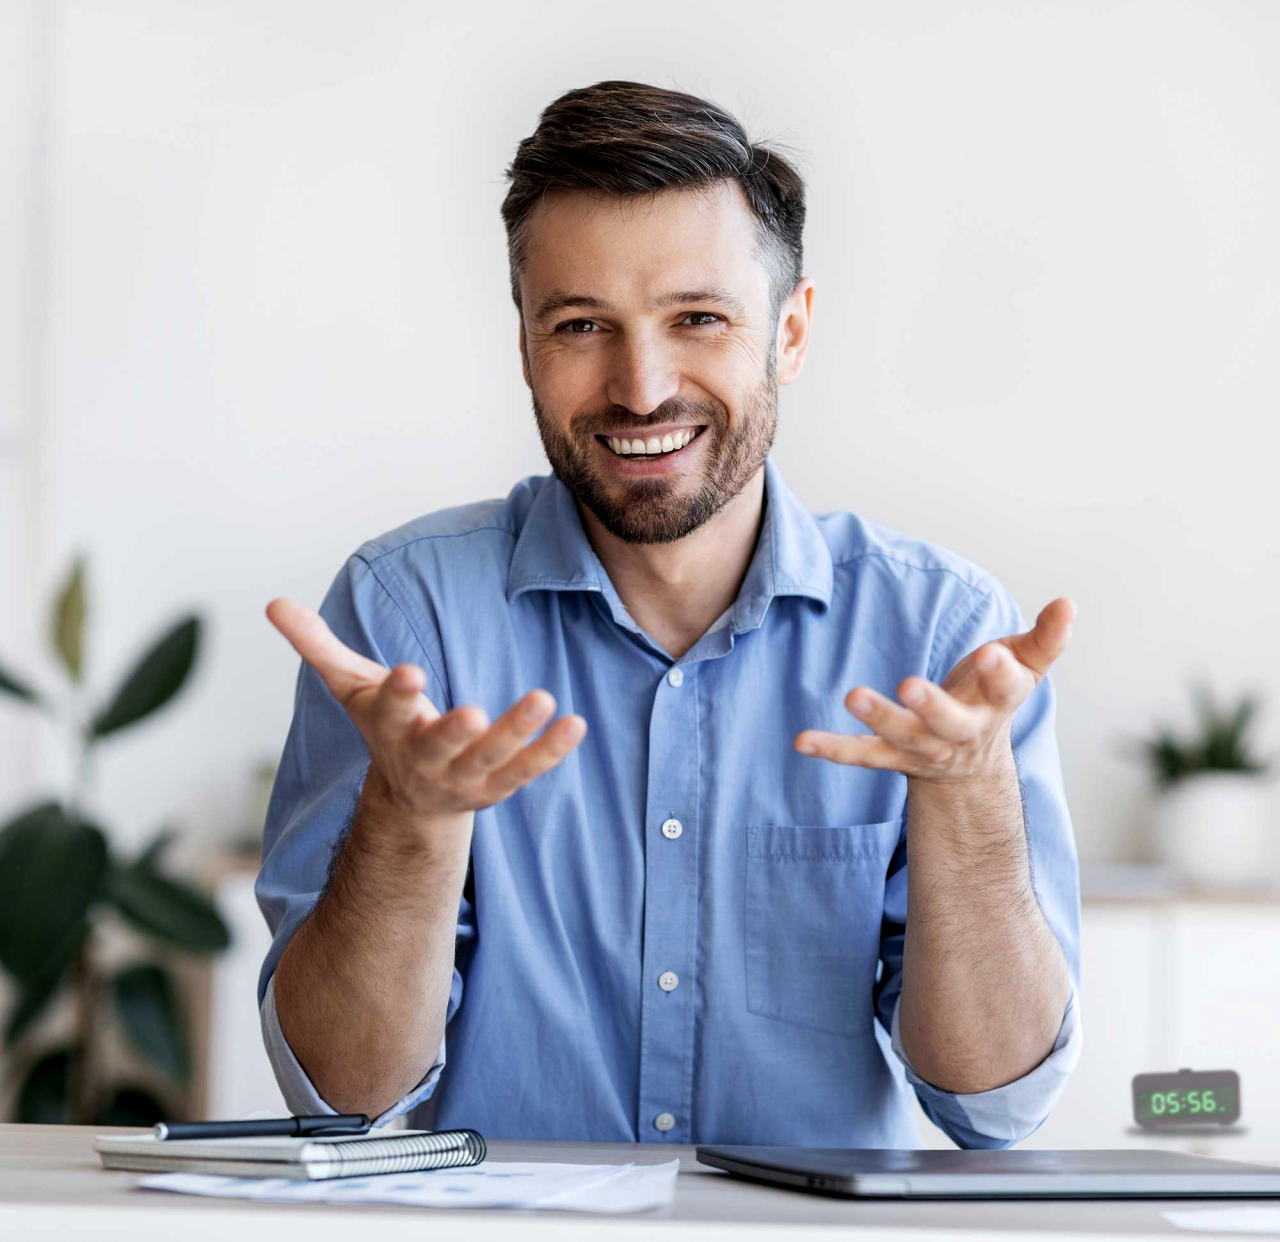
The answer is 5h56
